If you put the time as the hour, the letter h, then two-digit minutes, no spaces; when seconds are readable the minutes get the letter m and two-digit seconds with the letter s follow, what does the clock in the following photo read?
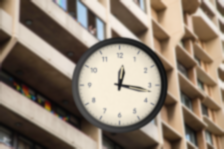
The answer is 12h17
